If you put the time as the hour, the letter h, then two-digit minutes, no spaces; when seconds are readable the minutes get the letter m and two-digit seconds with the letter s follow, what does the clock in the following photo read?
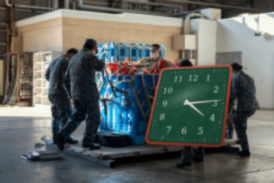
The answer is 4h14
